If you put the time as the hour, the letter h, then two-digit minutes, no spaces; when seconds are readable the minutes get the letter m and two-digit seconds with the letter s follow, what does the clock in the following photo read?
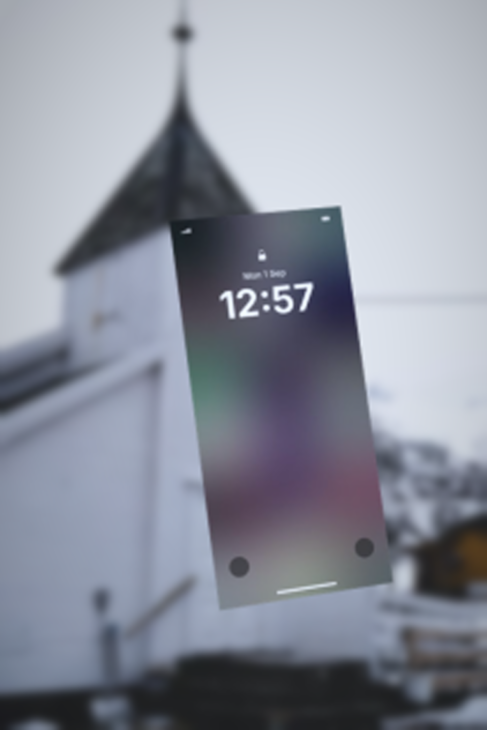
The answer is 12h57
